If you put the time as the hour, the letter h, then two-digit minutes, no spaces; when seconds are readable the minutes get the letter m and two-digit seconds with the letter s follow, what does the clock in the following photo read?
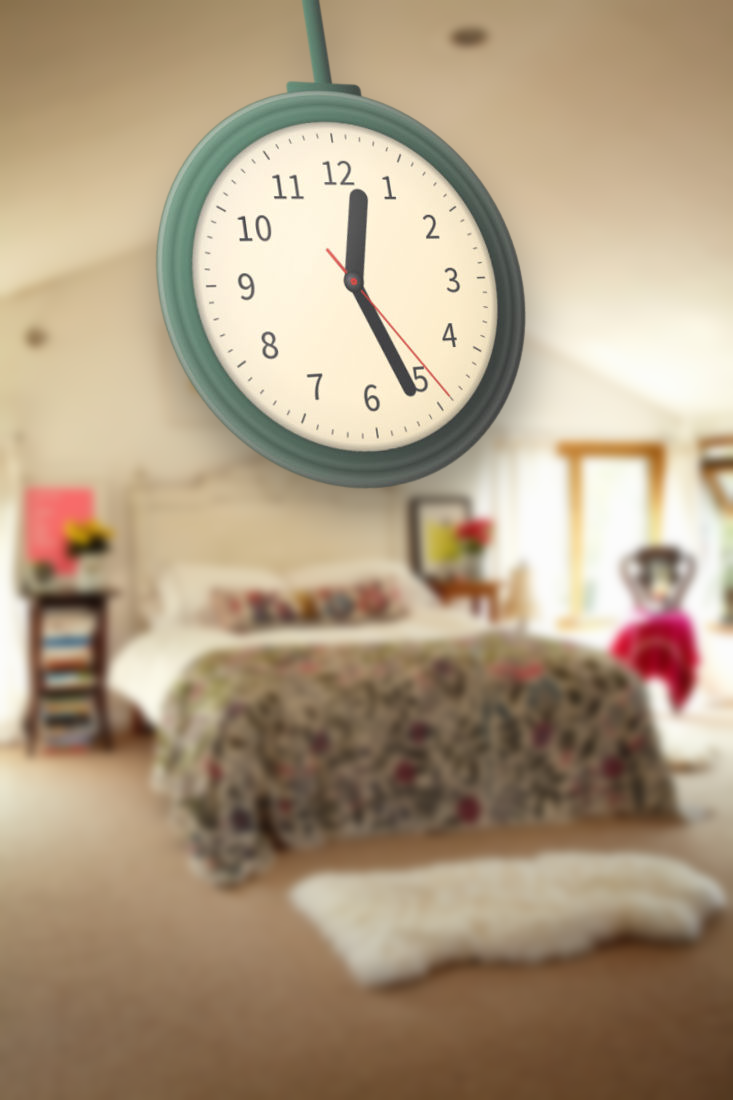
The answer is 12h26m24s
